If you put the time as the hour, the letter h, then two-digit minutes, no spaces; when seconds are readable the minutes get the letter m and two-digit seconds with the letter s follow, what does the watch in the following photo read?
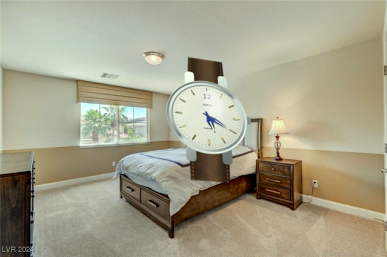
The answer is 5h20
